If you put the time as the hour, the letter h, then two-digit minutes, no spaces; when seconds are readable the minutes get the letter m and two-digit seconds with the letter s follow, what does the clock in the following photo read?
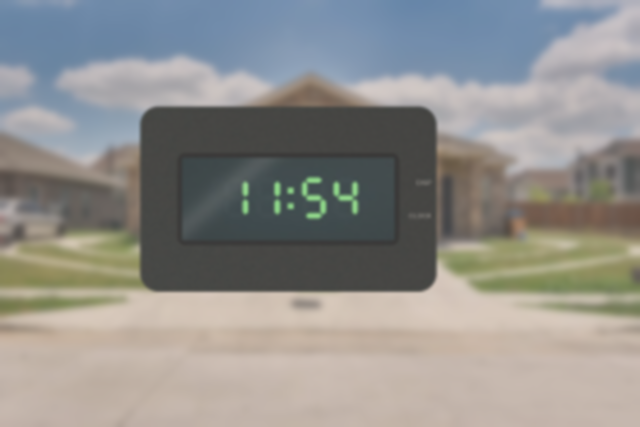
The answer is 11h54
